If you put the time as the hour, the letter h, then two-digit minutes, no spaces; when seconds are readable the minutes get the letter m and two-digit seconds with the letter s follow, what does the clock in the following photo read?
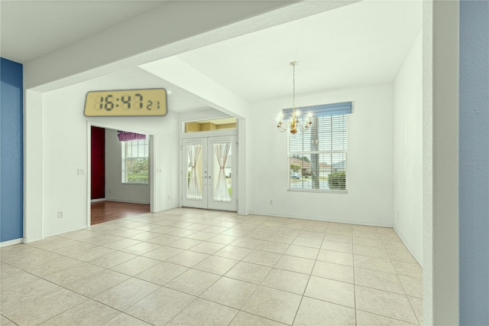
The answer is 16h47m21s
